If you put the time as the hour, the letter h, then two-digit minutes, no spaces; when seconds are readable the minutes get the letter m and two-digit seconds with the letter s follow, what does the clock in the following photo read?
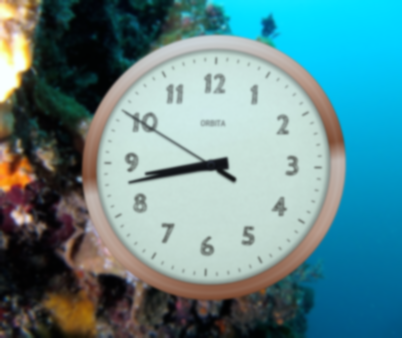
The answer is 8h42m50s
